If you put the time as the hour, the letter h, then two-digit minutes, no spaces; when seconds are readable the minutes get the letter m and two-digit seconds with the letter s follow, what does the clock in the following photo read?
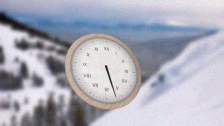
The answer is 5h27
